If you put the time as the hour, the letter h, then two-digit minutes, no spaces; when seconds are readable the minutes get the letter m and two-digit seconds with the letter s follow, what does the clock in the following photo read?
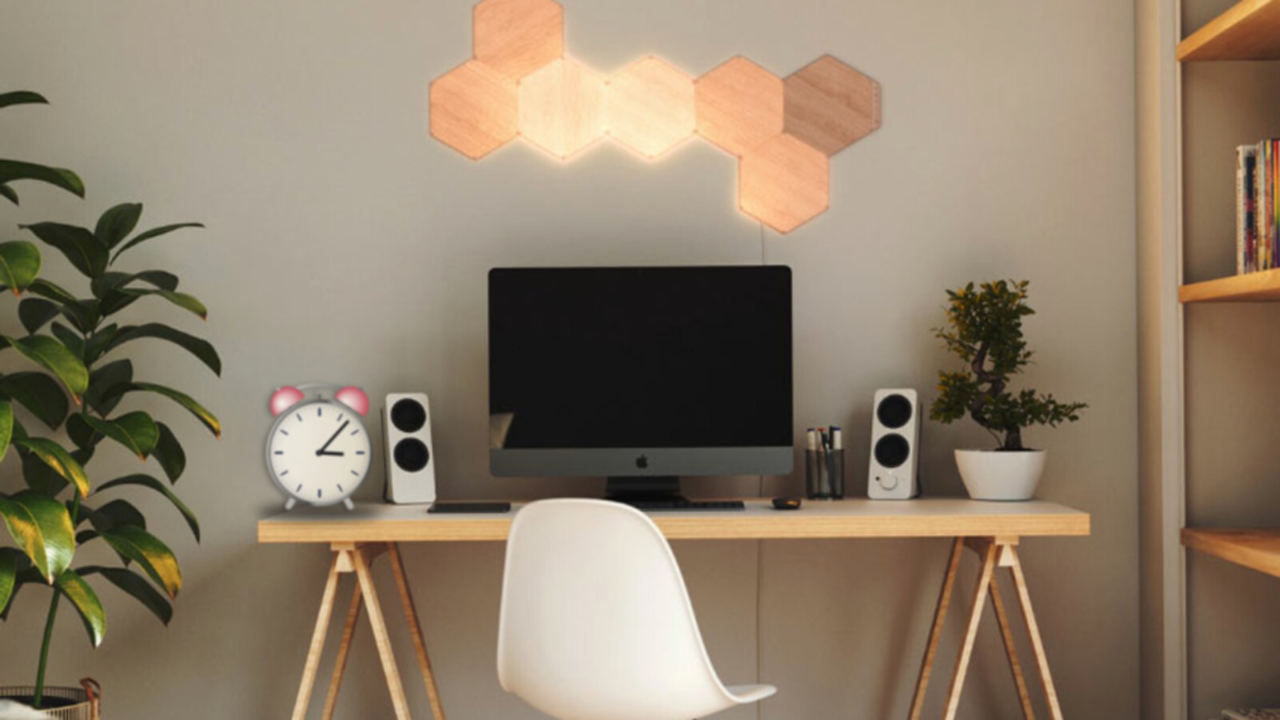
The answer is 3h07
